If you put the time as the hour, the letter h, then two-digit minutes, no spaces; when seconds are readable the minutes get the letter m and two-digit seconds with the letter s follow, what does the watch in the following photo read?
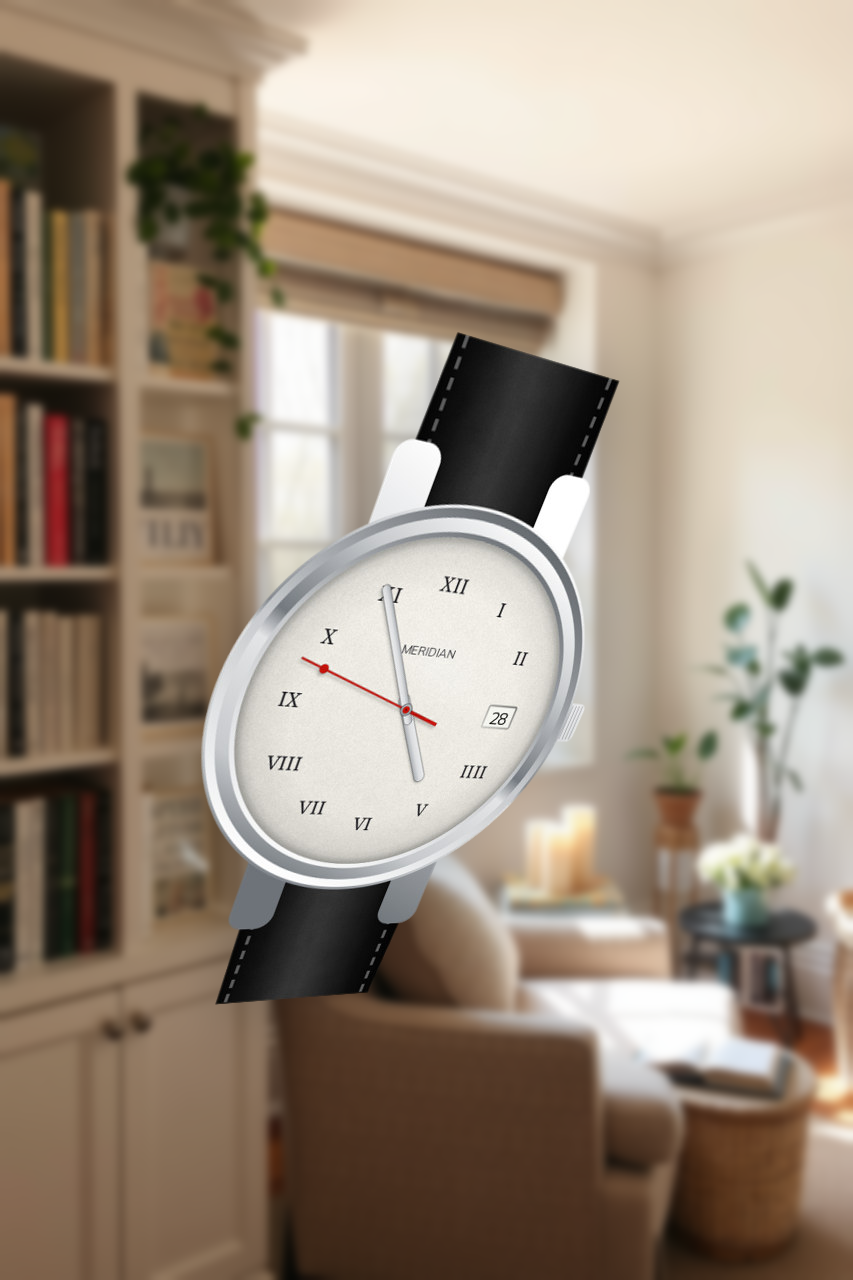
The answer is 4h54m48s
